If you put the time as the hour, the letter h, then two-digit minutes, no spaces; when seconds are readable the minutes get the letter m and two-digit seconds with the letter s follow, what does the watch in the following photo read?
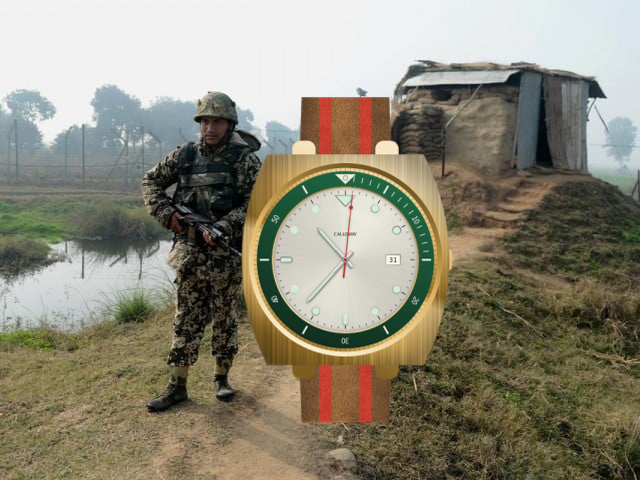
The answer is 10h37m01s
